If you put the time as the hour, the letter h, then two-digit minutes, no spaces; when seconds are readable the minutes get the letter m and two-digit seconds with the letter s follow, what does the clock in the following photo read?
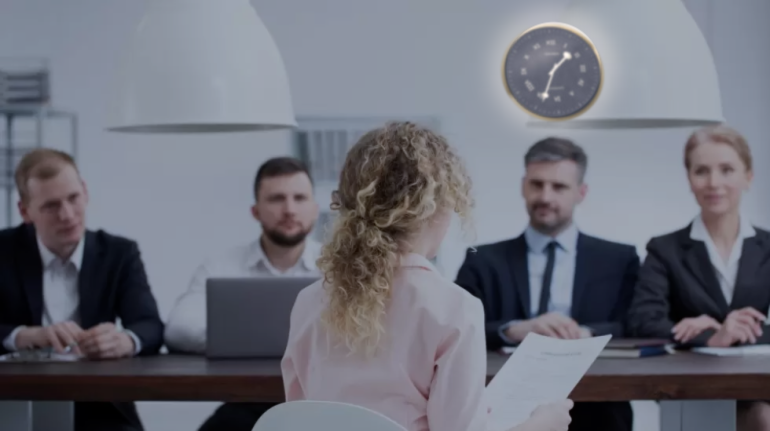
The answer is 1h34
